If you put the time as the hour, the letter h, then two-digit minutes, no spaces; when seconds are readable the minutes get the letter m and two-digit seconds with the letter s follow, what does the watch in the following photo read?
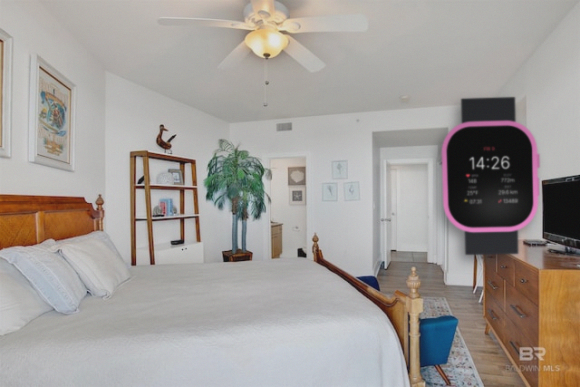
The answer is 14h26
